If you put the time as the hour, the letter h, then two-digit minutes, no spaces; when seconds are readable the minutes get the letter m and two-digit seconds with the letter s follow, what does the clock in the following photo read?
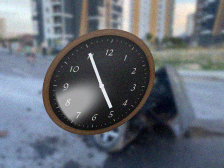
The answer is 4h55
